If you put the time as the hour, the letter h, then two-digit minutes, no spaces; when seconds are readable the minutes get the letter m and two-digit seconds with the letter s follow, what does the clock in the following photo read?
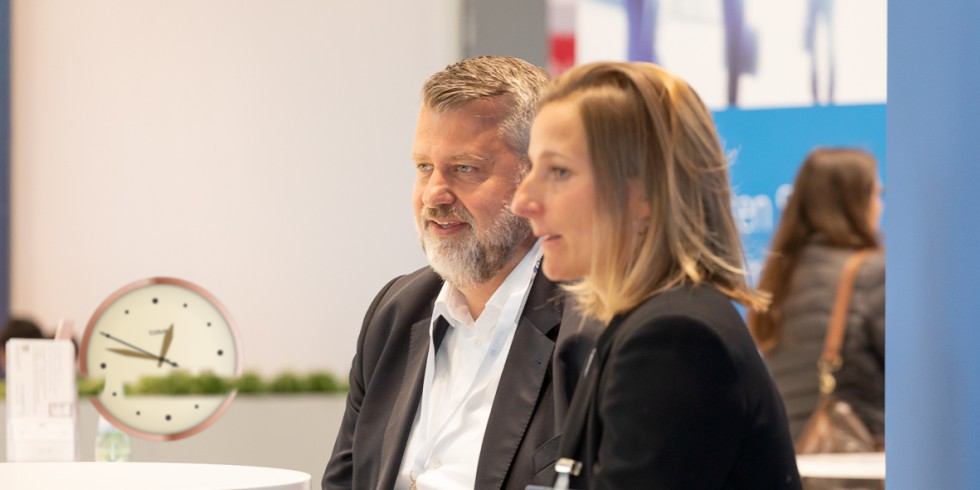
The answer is 12h47m50s
